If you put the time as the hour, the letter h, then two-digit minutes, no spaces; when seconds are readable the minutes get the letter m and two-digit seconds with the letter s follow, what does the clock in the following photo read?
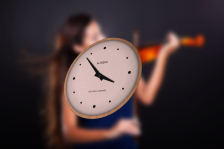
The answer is 3h53
